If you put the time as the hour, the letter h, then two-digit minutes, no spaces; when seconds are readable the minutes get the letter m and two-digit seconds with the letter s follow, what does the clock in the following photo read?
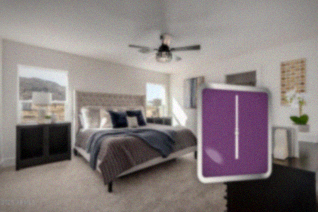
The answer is 6h00
